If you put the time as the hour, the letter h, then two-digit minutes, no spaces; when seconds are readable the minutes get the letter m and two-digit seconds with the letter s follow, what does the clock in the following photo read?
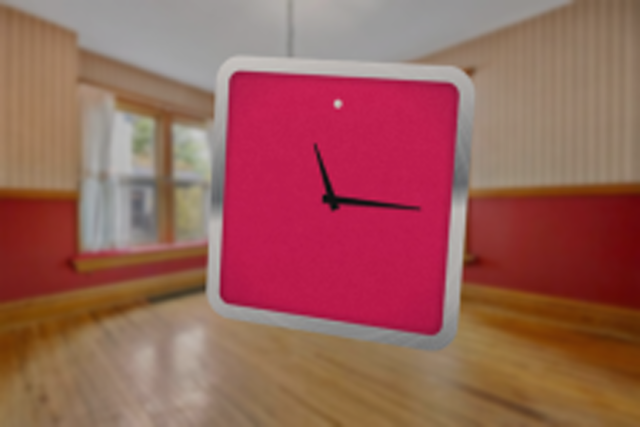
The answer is 11h15
